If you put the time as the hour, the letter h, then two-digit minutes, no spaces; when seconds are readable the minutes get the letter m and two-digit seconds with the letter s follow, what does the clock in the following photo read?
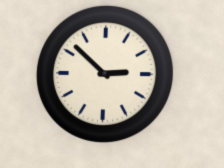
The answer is 2h52
